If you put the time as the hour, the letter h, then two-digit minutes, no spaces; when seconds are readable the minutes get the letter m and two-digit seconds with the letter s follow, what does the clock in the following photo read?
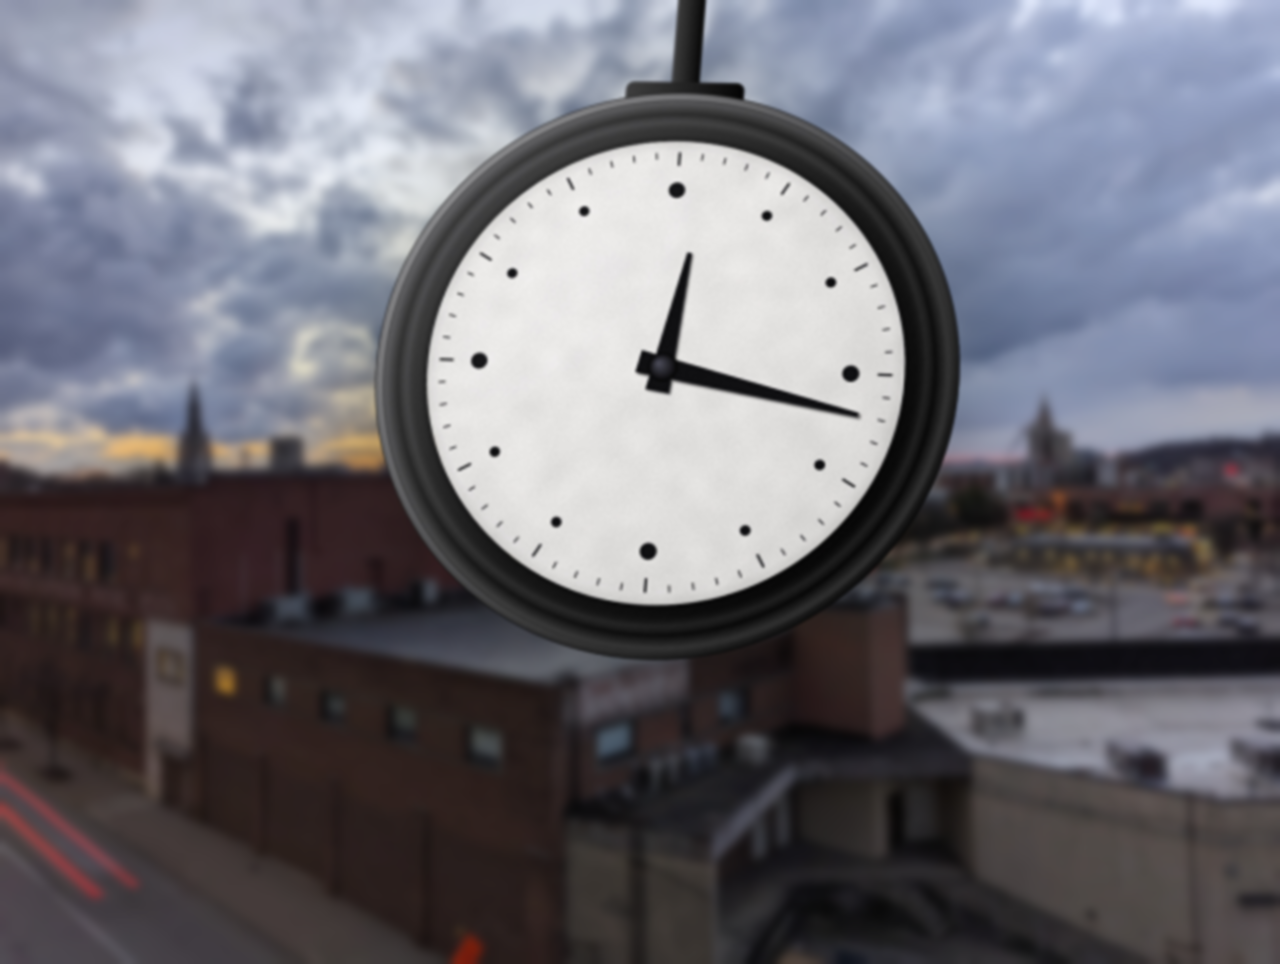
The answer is 12h17
